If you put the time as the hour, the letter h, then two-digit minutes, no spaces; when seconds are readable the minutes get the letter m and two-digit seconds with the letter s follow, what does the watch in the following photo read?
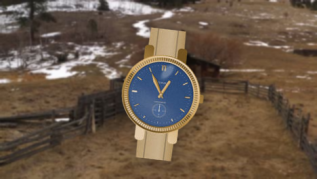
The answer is 12h55
